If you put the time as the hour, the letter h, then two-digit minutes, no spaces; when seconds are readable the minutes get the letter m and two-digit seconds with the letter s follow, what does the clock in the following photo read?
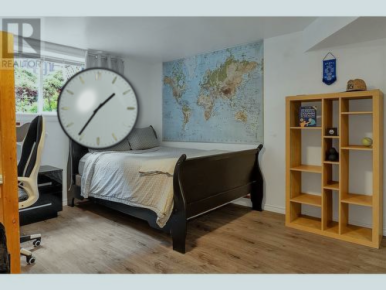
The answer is 1h36
